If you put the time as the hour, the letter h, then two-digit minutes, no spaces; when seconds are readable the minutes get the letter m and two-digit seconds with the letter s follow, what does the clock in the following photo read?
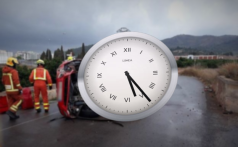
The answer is 5h24
